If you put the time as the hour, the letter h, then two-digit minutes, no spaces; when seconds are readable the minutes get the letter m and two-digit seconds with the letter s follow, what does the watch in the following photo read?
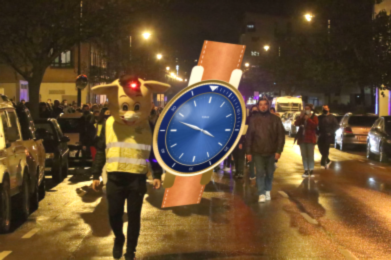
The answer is 3h48
